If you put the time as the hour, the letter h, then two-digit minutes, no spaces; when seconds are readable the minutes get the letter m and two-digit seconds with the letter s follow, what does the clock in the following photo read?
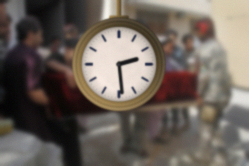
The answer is 2h29
